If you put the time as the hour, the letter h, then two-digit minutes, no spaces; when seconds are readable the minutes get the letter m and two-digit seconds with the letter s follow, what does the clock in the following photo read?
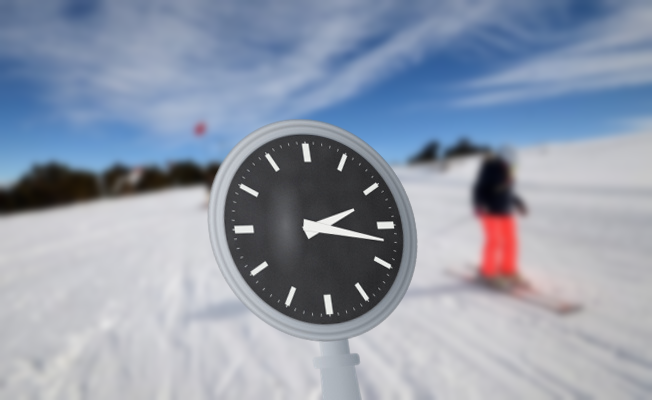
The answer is 2h17
